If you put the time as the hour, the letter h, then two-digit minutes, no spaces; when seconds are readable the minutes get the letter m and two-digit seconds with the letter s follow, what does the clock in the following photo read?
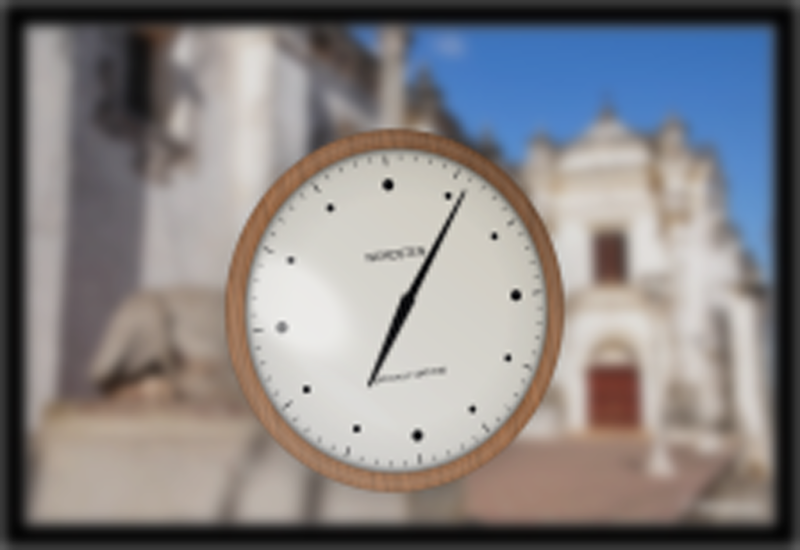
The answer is 7h06
